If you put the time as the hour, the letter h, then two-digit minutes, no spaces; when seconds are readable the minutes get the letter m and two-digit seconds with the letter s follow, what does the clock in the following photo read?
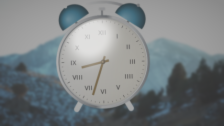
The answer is 8h33
